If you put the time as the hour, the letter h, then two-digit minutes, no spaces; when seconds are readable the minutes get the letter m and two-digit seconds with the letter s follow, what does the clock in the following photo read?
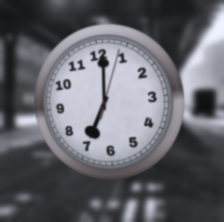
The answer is 7h01m04s
